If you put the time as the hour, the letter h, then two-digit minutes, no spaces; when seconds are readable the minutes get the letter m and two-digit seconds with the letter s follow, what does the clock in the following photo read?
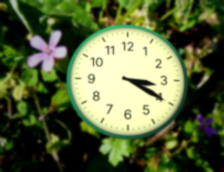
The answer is 3h20
